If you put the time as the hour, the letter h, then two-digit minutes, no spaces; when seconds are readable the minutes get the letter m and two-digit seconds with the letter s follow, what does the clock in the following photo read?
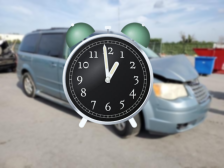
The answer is 12h59
